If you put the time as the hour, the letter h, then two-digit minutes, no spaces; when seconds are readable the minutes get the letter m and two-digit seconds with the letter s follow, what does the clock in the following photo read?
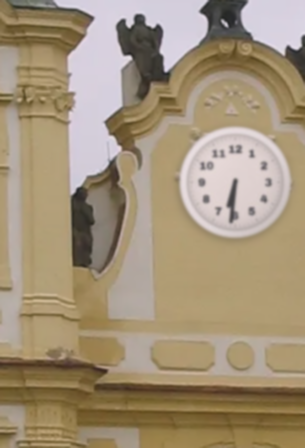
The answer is 6h31
